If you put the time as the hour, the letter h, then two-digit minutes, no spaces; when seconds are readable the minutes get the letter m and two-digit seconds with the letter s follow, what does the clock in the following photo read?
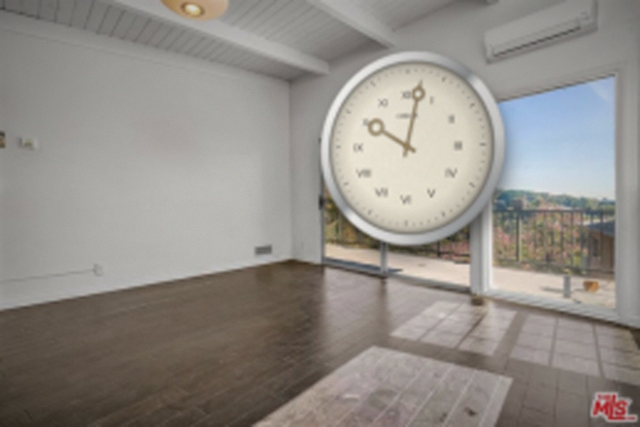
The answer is 10h02
